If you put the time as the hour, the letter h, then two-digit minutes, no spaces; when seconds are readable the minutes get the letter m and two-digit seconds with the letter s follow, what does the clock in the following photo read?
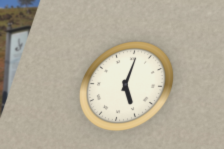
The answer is 5h01
